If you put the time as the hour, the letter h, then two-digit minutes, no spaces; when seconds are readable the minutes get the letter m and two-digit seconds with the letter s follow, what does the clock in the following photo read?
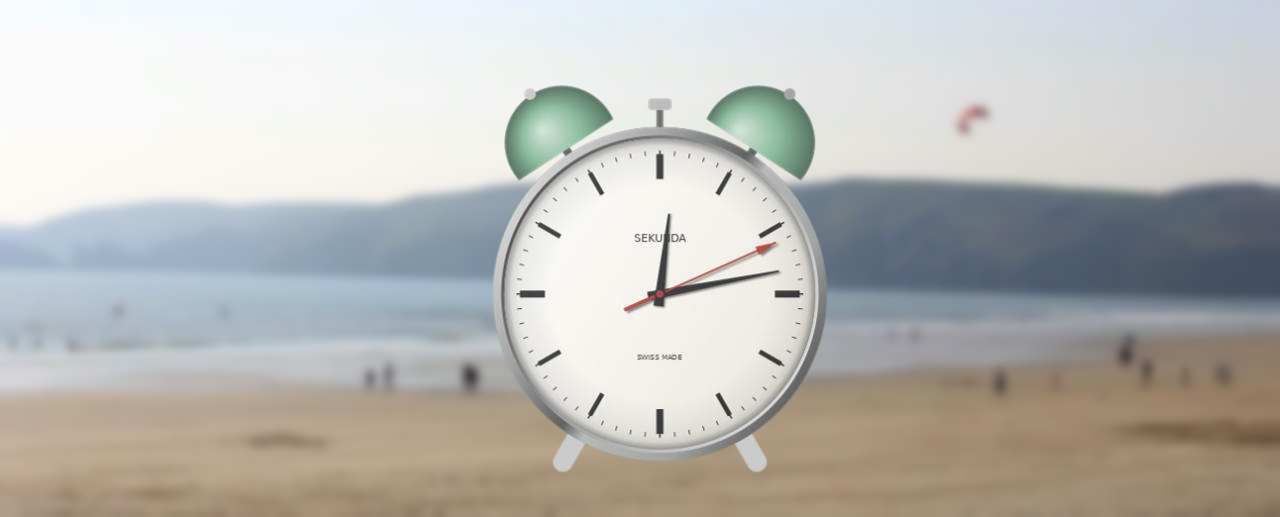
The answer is 12h13m11s
